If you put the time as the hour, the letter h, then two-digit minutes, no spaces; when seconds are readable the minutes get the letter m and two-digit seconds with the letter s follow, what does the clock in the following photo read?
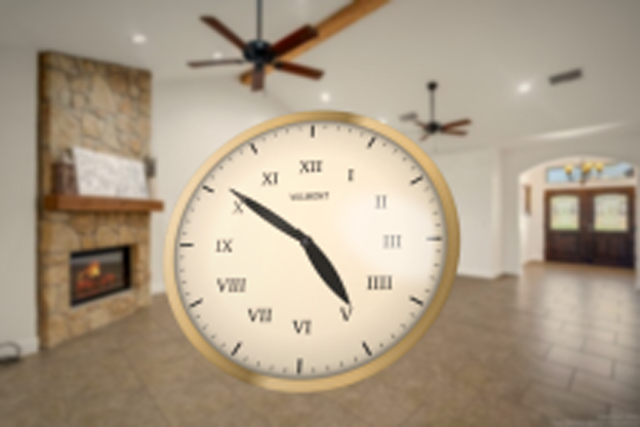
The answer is 4h51
